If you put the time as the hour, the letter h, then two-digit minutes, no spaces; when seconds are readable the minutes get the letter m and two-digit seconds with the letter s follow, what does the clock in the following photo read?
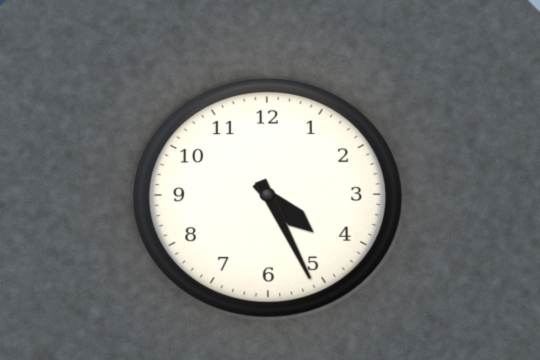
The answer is 4h26
